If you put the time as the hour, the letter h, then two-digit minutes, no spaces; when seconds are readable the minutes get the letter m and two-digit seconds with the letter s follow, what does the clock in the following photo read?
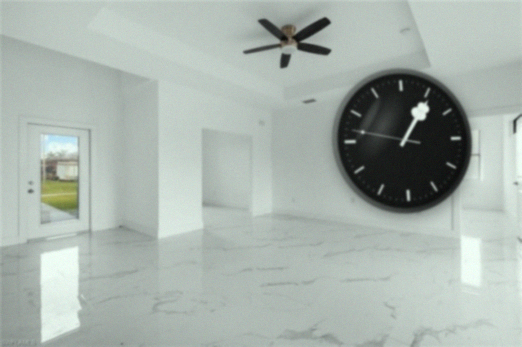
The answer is 1h05m47s
